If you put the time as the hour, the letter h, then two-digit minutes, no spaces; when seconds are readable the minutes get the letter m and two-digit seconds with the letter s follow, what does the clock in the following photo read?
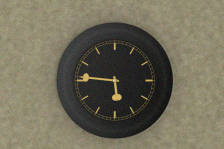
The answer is 5h46
